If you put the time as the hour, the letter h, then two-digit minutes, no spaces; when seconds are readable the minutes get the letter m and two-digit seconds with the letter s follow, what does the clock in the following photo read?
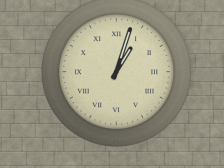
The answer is 1h03
